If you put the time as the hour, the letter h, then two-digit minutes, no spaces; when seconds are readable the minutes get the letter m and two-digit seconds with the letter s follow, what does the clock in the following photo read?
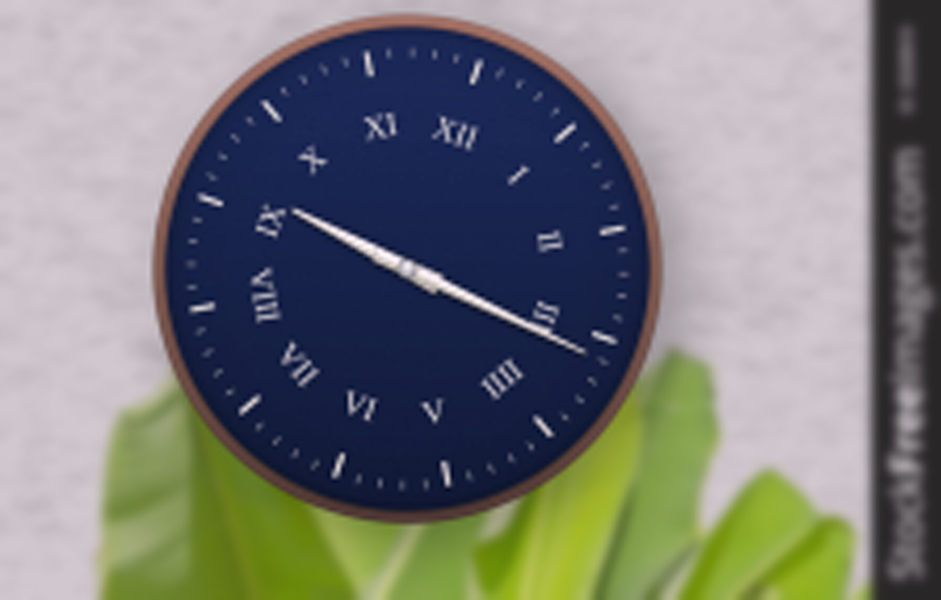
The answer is 9h16
